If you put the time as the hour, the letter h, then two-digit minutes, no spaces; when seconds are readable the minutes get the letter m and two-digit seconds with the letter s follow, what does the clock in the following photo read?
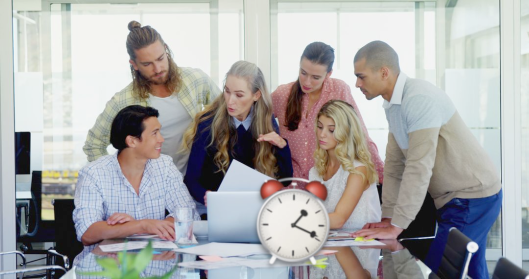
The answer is 1h19
